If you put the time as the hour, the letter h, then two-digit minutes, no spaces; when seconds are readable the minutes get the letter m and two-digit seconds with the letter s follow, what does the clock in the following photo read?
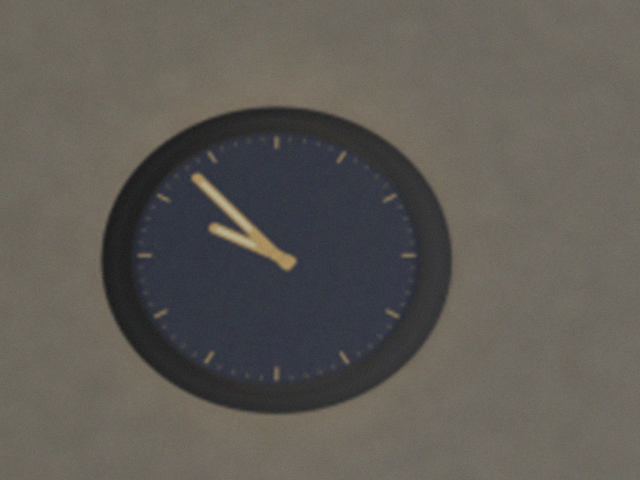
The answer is 9h53
